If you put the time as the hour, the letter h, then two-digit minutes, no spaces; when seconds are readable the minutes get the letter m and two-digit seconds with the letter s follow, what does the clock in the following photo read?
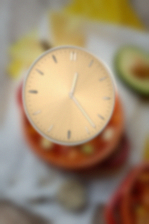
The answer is 12h23
